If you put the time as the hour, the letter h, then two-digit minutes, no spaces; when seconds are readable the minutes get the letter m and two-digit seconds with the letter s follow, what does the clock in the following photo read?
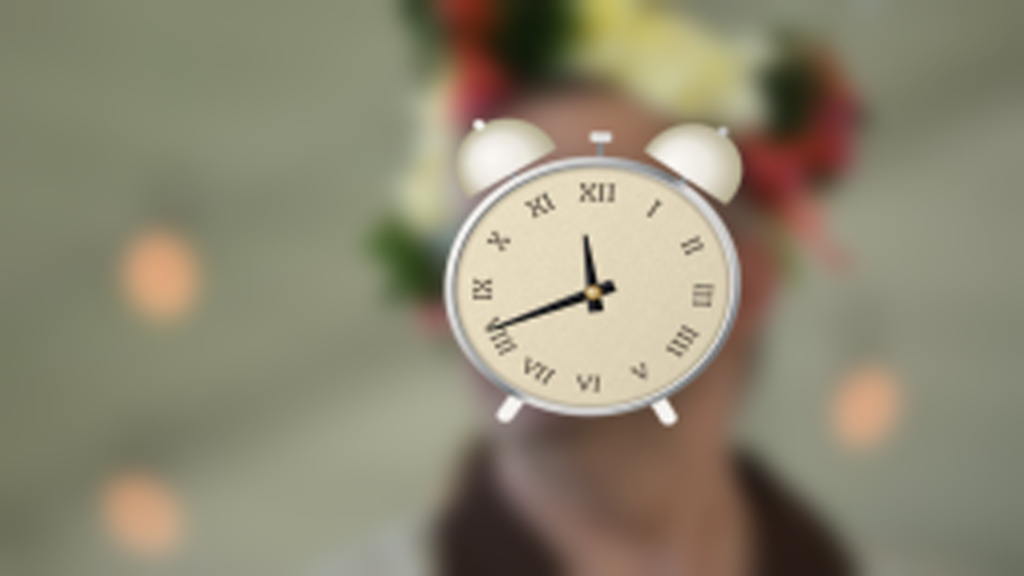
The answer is 11h41
